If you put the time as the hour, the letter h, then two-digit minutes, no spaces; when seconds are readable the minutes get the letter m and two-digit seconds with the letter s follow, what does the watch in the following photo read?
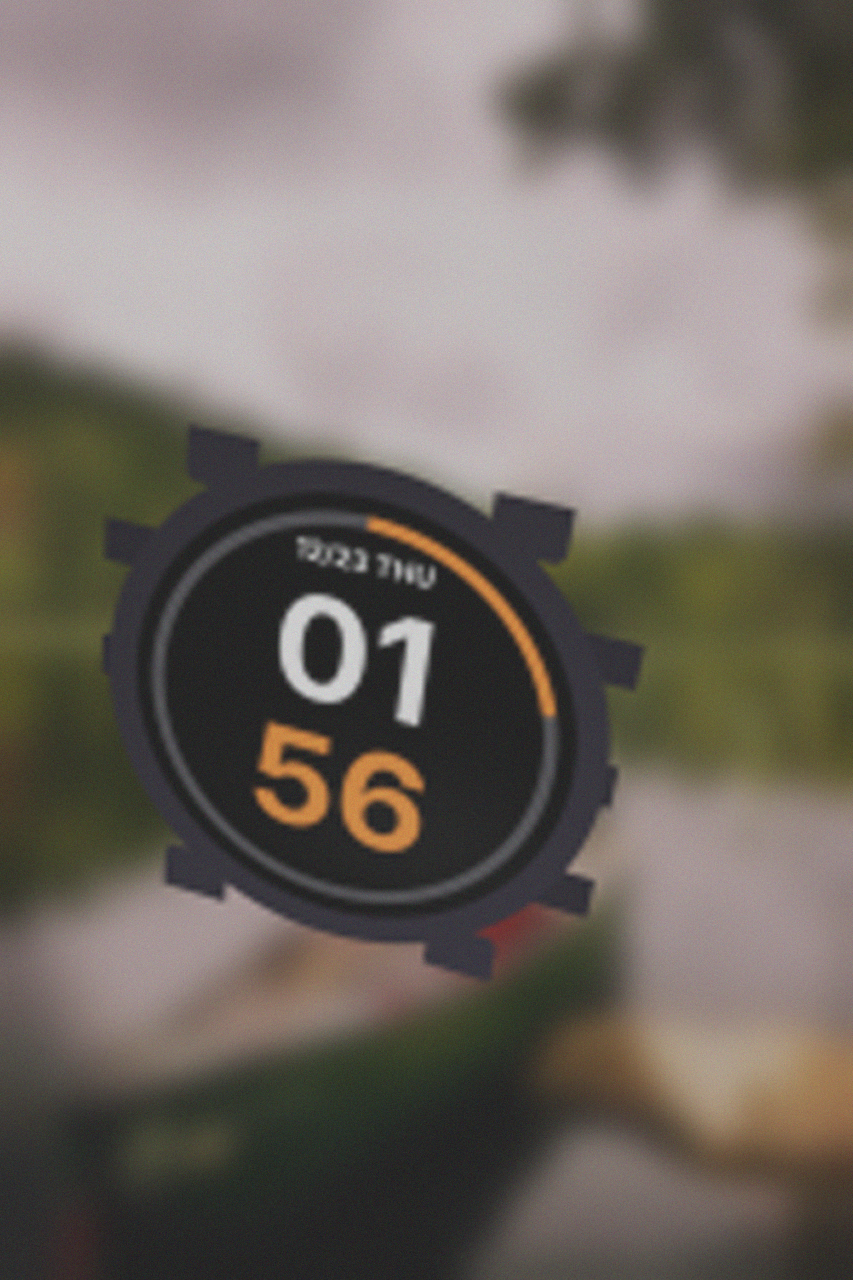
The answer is 1h56
